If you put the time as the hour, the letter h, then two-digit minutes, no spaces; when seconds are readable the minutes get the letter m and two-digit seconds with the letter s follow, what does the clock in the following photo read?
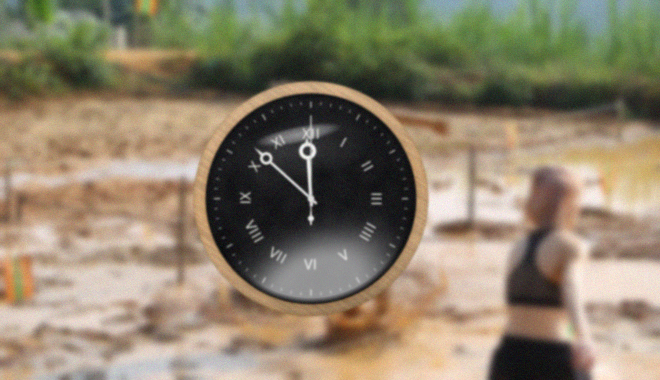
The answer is 11h52m00s
